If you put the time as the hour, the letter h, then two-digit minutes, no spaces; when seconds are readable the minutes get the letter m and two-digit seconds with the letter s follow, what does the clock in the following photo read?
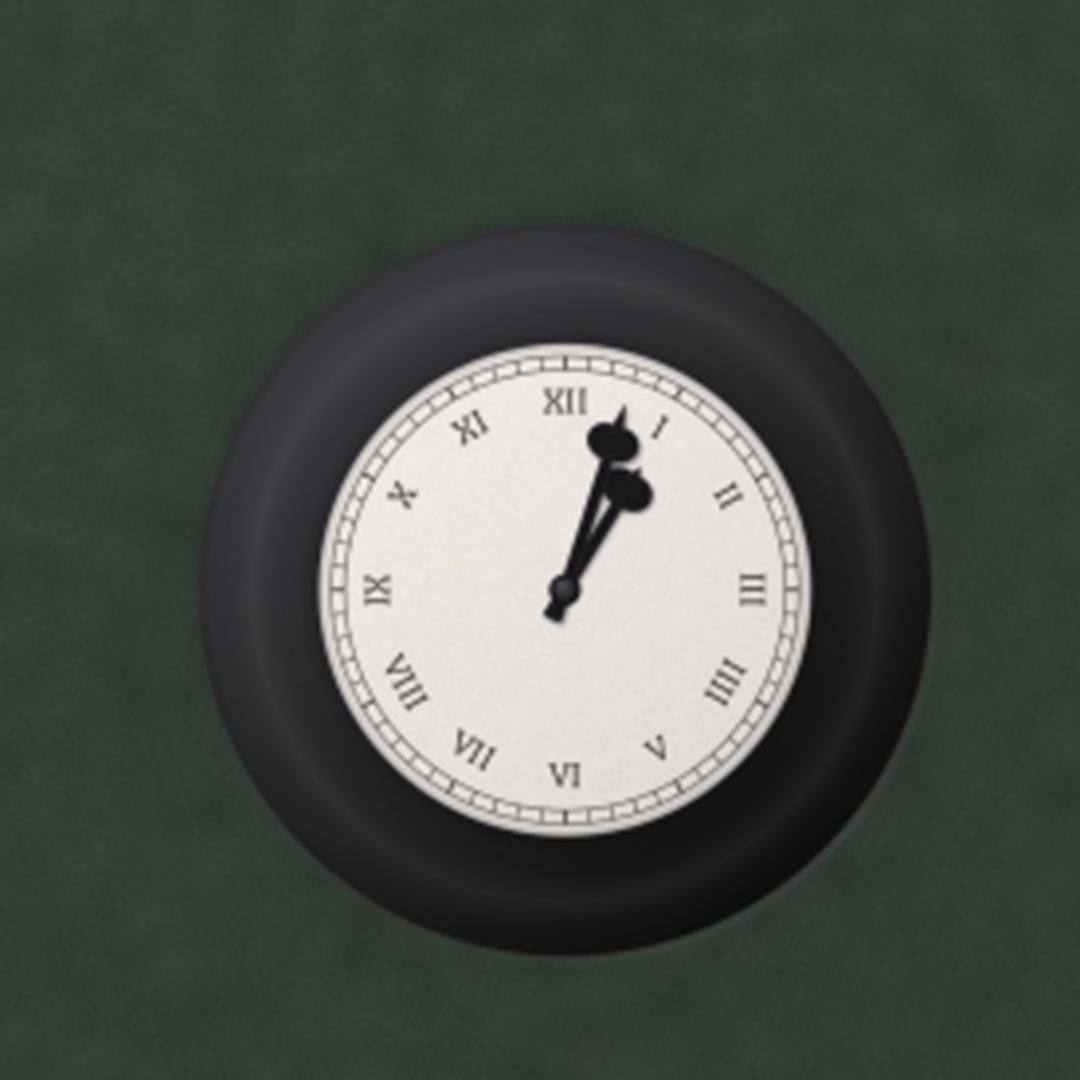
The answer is 1h03
